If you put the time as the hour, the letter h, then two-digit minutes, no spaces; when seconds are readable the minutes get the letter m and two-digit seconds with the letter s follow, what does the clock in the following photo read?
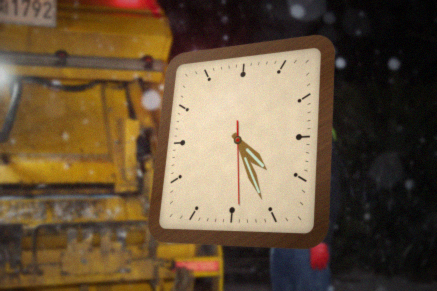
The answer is 4h25m29s
